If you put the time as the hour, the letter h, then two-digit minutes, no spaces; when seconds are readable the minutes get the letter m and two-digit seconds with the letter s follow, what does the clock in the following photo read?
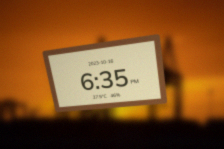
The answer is 6h35
